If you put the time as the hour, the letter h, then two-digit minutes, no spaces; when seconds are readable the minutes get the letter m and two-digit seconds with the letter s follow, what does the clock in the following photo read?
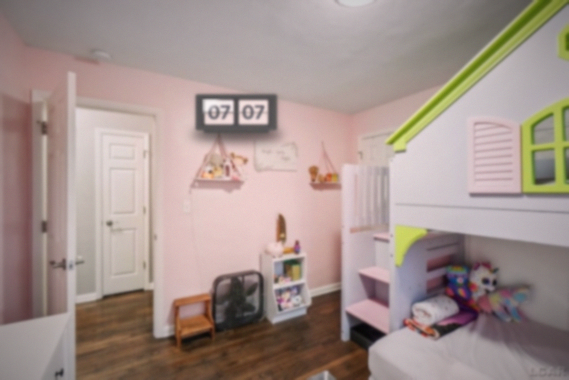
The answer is 7h07
